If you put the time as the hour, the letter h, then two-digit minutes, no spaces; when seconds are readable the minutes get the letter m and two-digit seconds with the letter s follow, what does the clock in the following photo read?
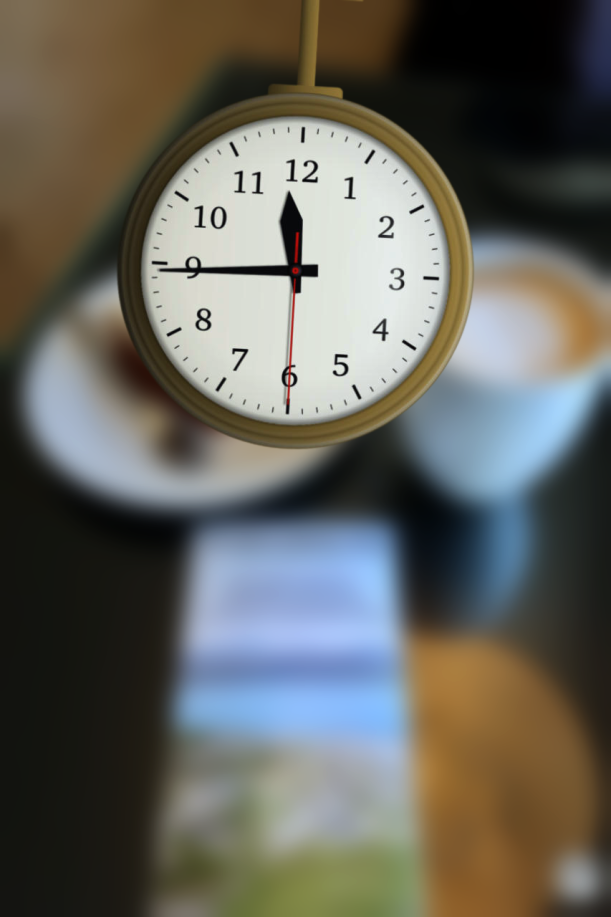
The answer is 11h44m30s
